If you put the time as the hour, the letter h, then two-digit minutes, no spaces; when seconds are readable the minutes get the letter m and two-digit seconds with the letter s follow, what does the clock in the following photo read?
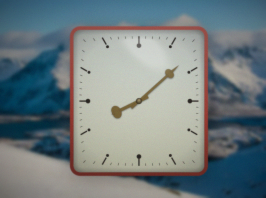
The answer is 8h08
